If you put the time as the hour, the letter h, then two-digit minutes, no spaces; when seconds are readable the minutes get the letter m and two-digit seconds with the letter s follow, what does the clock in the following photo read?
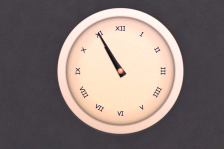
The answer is 10h55
